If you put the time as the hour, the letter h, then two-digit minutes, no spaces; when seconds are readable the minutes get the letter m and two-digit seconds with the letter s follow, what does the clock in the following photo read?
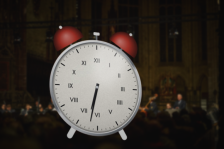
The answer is 6h32
